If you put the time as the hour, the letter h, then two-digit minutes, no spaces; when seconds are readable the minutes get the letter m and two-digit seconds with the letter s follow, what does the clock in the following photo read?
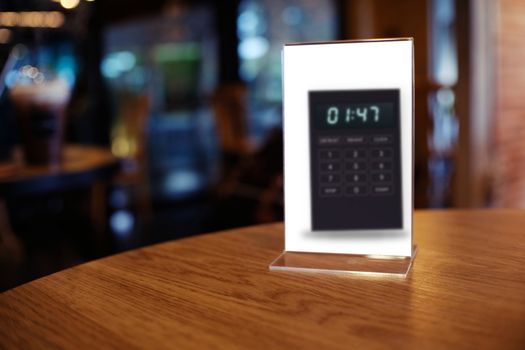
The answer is 1h47
